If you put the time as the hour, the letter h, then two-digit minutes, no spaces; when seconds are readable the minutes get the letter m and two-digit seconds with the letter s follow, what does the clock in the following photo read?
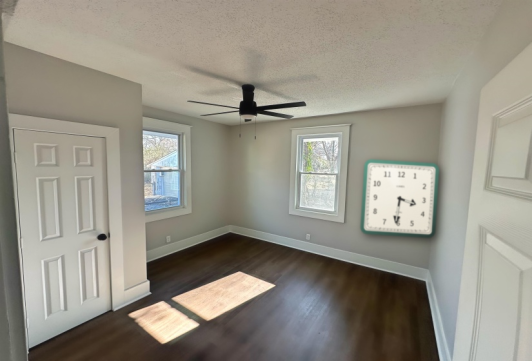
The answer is 3h31
